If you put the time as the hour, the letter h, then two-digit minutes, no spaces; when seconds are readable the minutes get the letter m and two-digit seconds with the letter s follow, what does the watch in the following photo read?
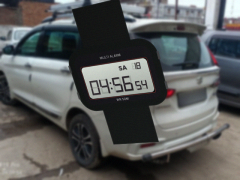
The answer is 4h56m54s
